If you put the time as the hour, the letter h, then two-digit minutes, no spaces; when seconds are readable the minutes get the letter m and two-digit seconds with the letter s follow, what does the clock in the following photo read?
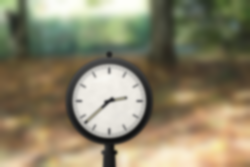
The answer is 2h38
